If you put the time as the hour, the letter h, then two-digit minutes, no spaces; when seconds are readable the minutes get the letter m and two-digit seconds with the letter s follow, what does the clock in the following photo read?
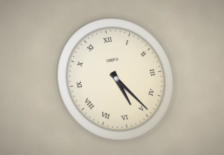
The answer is 5h24
